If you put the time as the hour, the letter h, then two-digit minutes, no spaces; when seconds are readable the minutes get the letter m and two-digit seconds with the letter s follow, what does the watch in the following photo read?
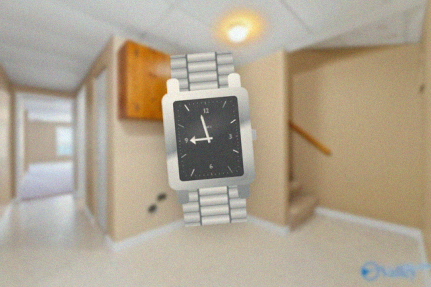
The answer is 8h58
